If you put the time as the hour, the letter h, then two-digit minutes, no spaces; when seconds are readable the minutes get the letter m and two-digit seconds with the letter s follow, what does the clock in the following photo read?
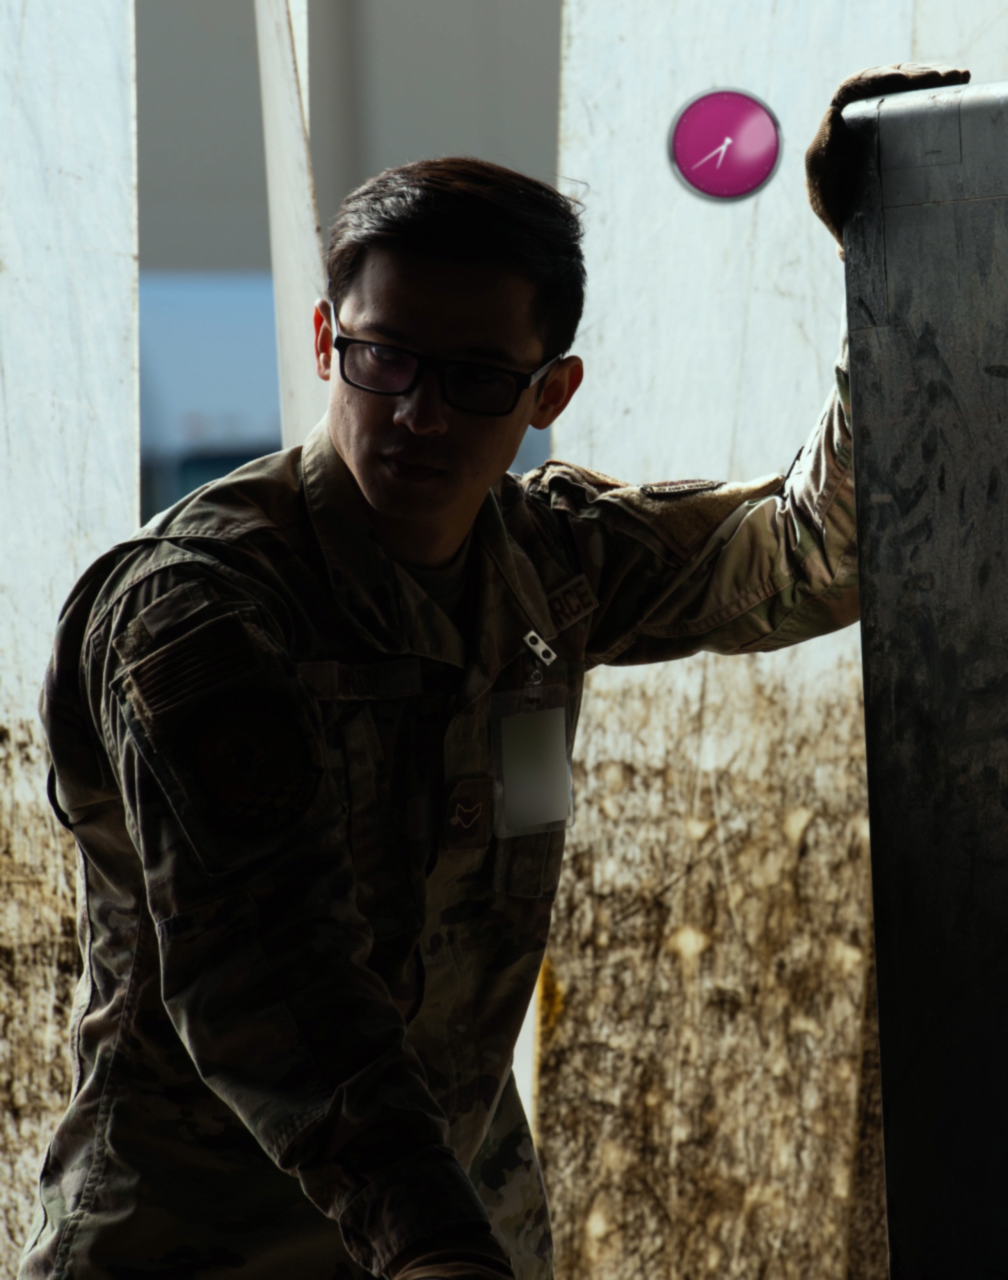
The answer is 6h39
